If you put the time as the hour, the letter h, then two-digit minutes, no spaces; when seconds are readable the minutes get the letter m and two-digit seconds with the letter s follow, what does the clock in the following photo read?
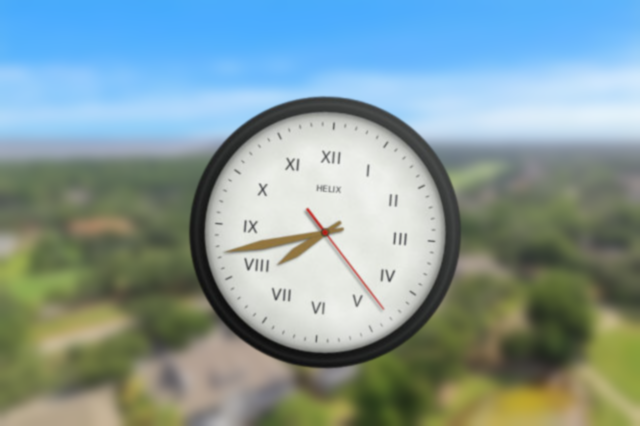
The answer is 7h42m23s
